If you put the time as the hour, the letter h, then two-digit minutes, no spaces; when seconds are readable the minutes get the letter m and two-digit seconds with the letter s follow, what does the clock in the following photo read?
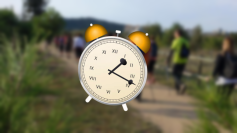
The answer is 1h18
